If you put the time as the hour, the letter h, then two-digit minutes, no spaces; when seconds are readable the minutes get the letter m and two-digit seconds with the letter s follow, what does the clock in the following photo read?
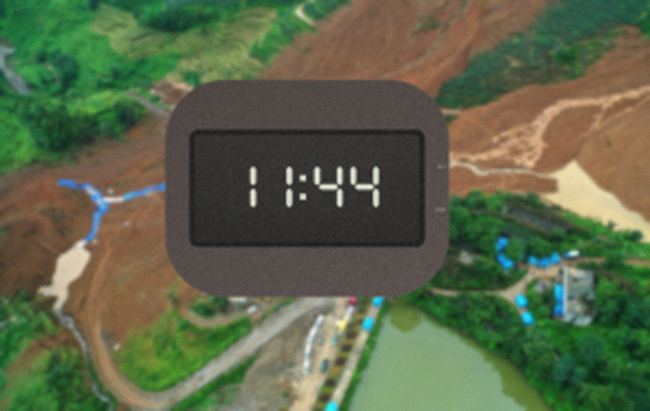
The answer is 11h44
